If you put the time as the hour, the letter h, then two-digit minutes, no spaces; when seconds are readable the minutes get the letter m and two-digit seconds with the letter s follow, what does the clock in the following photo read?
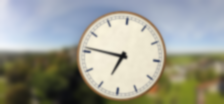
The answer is 6h46
